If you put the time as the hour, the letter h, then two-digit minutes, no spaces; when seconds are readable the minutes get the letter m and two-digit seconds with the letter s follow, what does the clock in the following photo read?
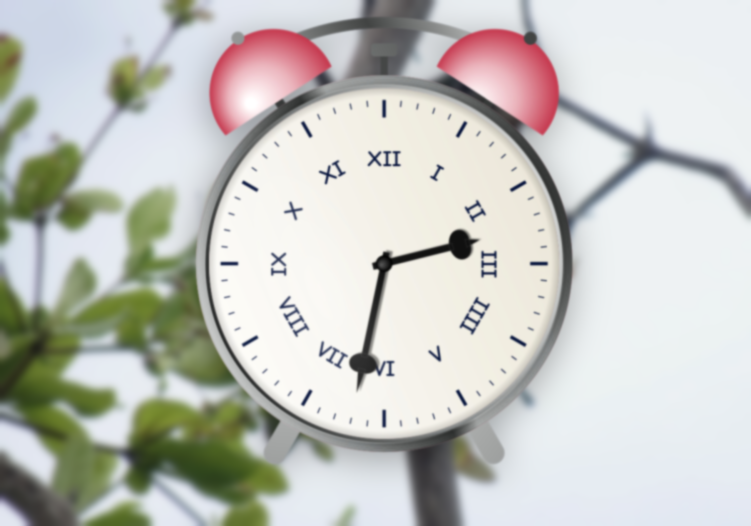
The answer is 2h32
